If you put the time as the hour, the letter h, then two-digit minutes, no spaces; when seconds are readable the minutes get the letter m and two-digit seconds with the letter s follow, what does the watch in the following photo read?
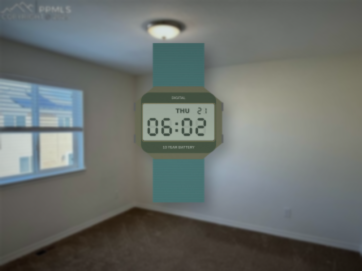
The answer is 6h02
